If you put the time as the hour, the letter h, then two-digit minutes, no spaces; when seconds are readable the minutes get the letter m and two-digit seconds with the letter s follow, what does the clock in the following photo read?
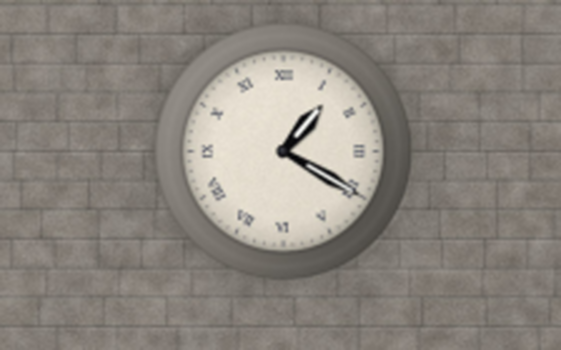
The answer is 1h20
